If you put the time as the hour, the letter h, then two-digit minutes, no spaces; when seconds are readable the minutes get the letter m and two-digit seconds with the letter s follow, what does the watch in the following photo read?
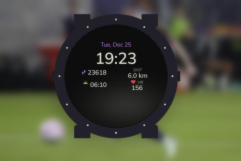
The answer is 19h23
